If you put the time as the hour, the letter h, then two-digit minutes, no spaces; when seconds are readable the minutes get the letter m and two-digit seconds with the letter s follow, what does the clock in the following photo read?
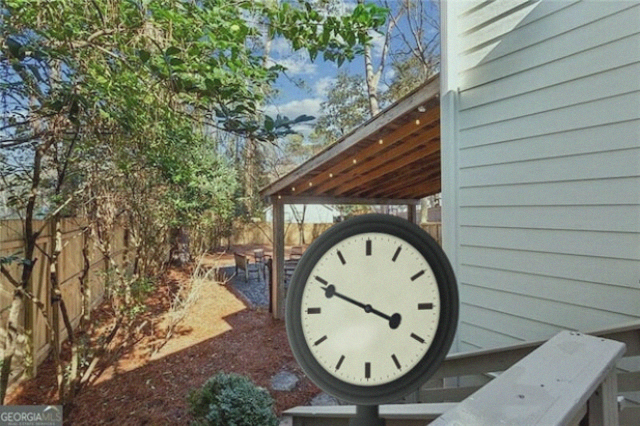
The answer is 3h49
